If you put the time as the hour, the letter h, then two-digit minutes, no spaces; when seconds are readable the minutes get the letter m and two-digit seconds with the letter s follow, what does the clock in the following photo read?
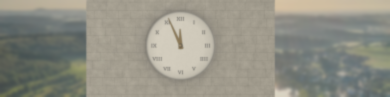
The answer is 11h56
